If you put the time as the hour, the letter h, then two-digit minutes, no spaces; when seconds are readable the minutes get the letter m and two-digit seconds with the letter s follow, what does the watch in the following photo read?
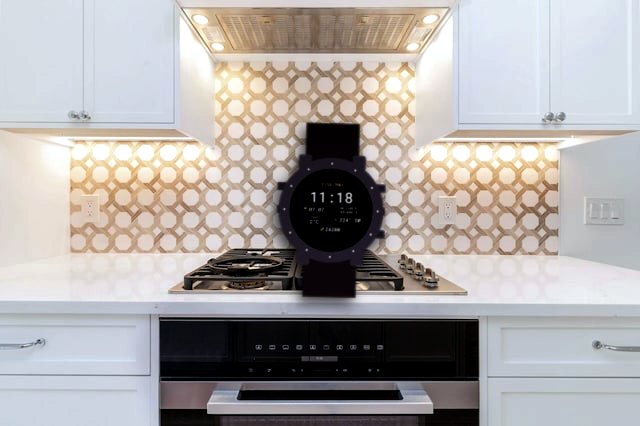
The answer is 11h18
